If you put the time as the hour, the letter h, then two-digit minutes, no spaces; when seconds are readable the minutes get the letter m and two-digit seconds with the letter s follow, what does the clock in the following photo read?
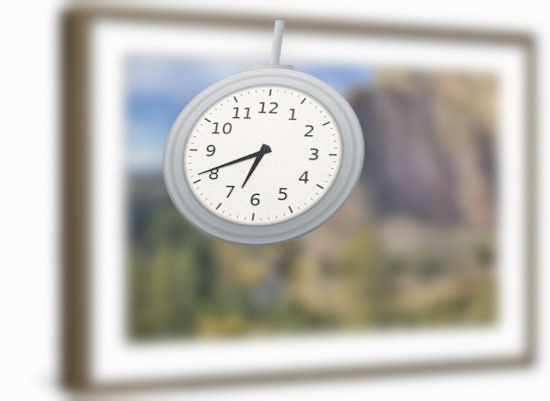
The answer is 6h41
